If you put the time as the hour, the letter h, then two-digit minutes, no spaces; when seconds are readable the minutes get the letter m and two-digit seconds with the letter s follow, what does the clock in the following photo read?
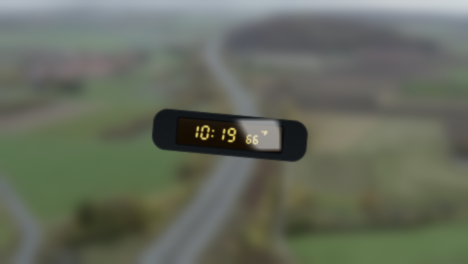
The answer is 10h19
